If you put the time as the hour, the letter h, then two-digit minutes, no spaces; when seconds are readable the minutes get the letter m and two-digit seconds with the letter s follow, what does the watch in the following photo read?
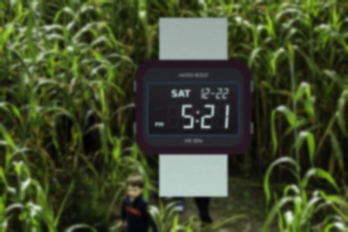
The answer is 5h21
